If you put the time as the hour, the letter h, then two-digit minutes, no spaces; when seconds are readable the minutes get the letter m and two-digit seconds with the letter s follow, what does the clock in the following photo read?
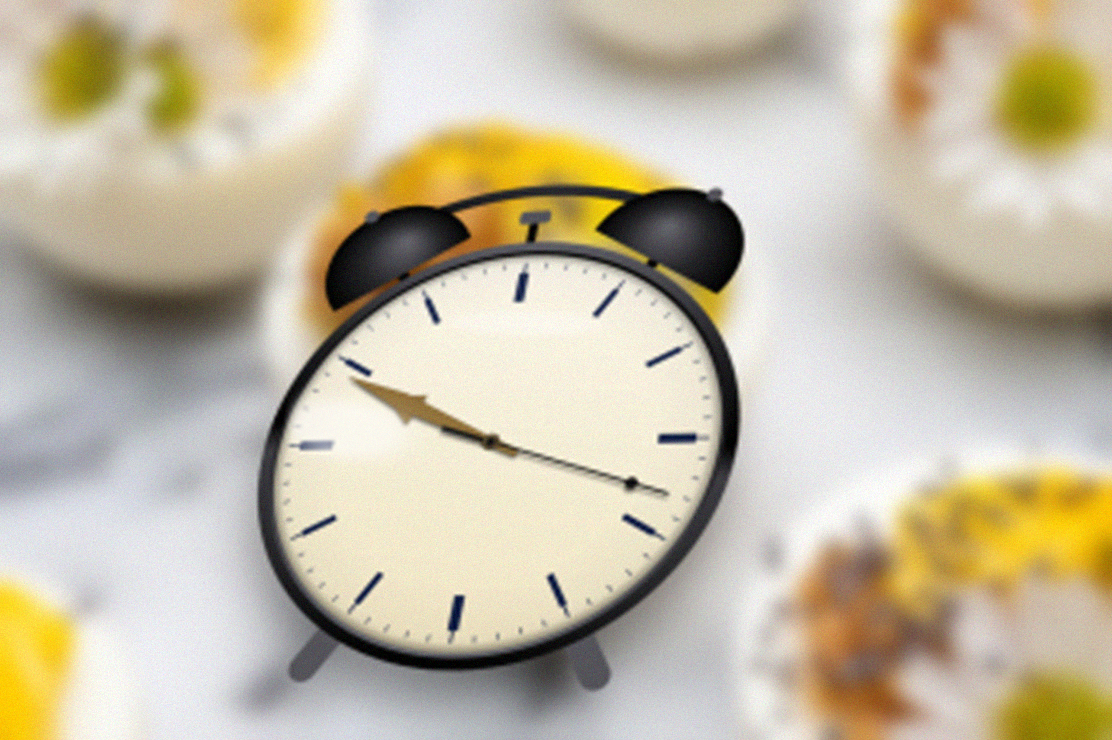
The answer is 9h49m18s
